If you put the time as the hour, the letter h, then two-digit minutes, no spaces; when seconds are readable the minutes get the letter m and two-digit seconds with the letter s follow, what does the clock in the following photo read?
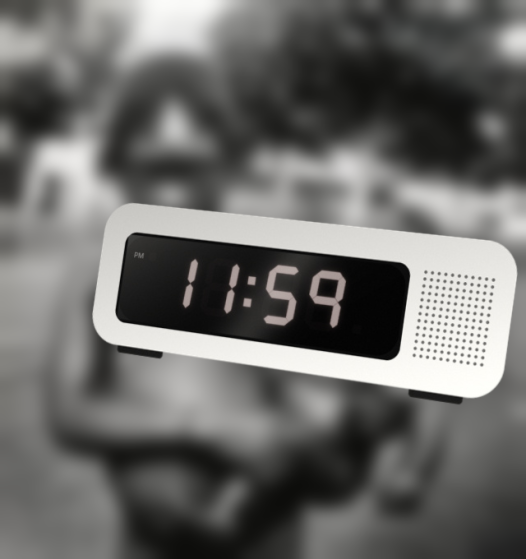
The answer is 11h59
